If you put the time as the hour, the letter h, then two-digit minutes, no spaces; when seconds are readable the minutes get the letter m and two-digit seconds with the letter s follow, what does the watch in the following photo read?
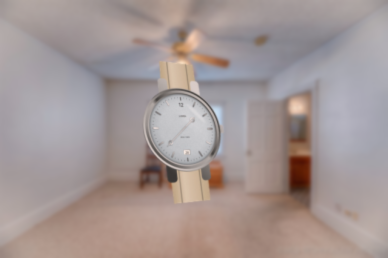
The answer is 1h38
